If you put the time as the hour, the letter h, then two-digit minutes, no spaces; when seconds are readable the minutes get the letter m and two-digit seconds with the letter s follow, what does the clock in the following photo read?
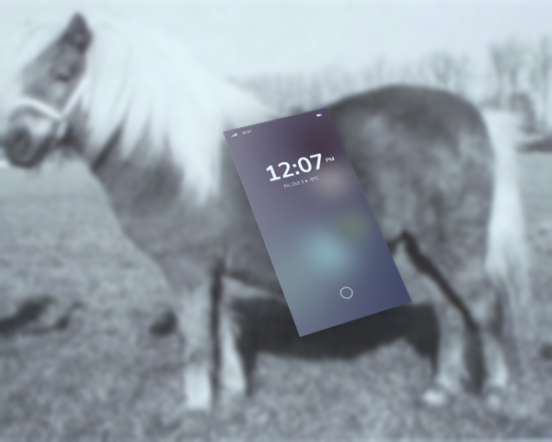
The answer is 12h07
